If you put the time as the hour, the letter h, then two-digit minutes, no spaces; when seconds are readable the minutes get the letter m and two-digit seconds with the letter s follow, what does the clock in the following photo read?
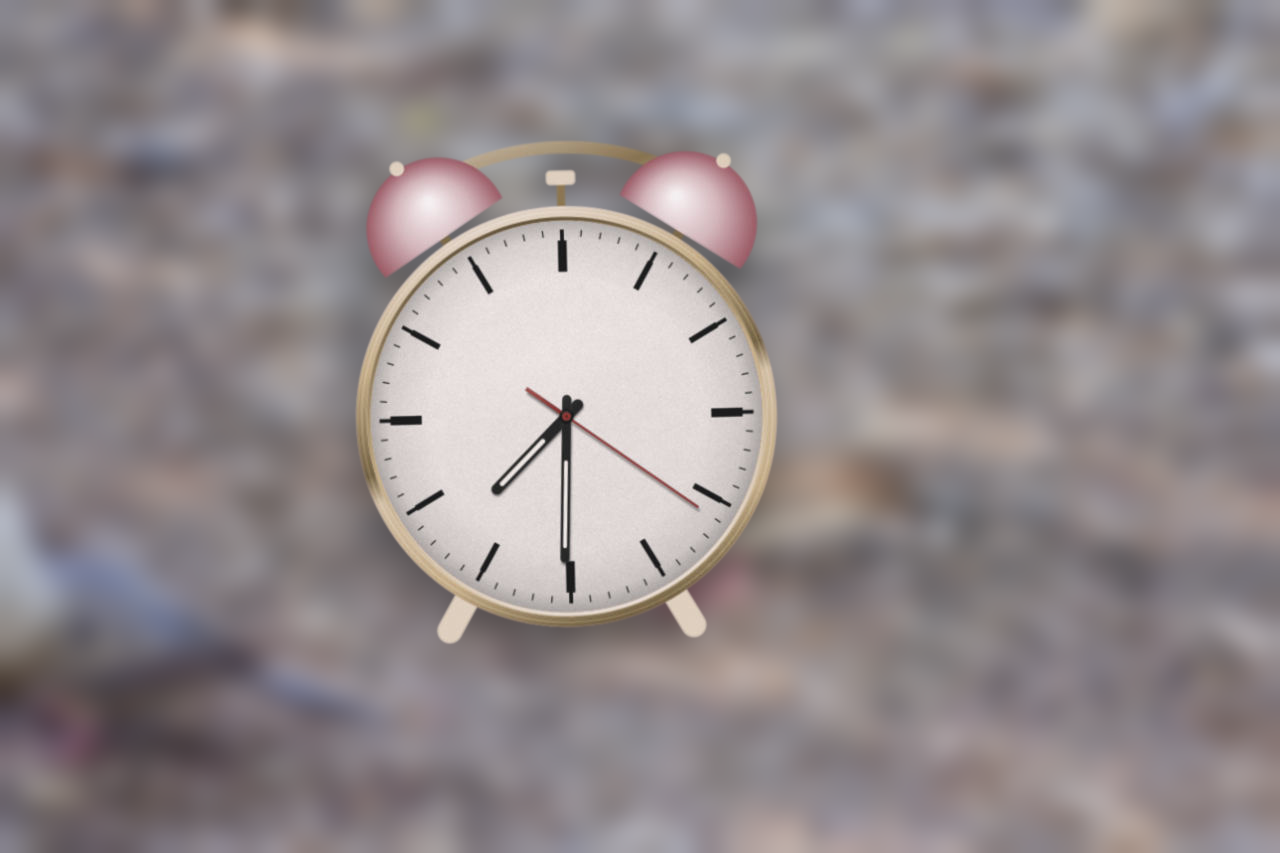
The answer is 7h30m21s
